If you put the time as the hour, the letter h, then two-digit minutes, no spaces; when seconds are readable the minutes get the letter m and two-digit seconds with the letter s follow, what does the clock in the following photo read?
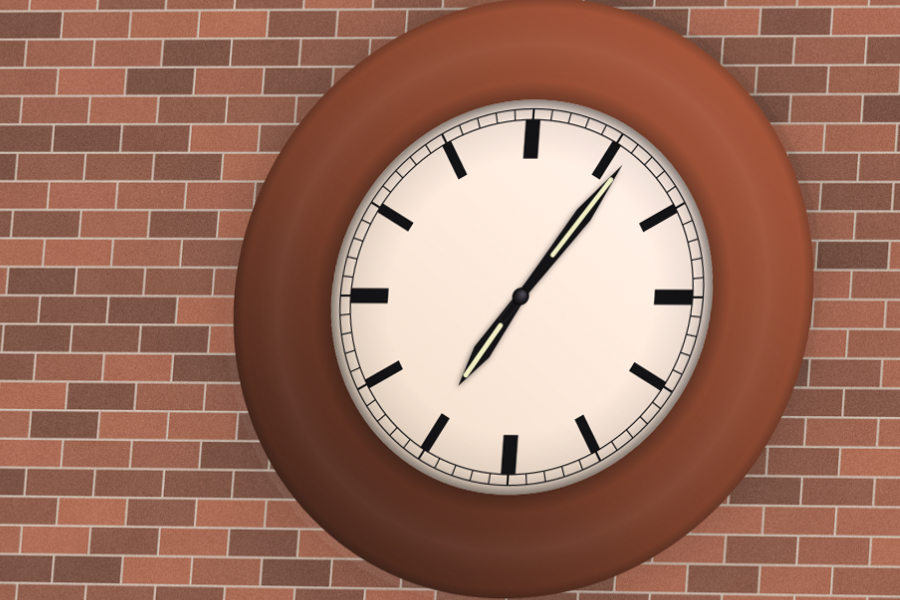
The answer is 7h06
